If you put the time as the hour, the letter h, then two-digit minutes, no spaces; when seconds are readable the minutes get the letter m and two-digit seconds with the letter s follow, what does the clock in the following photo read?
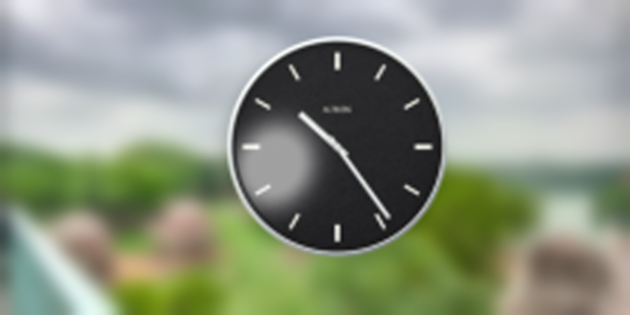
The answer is 10h24
